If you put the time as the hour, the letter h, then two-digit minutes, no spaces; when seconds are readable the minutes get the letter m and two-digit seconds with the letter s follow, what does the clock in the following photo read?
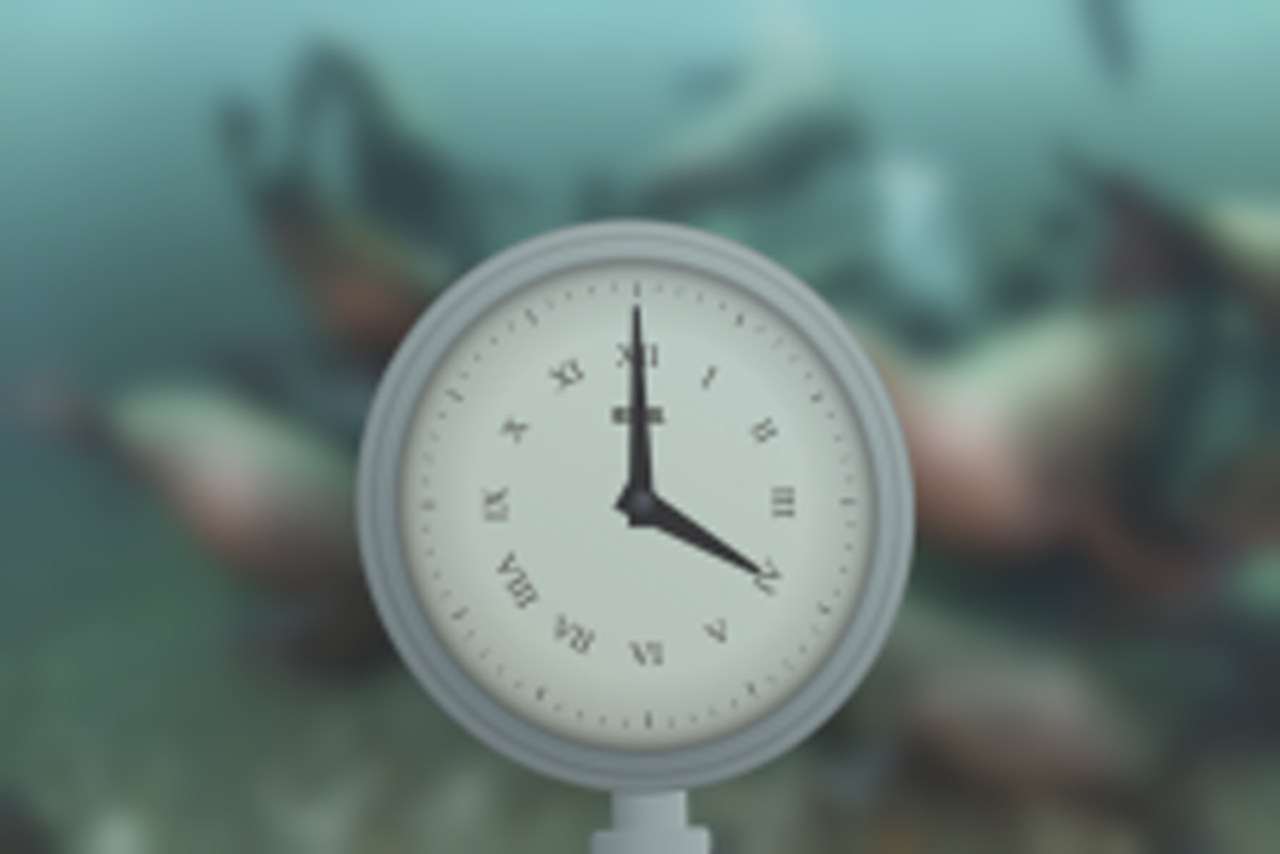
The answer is 4h00
